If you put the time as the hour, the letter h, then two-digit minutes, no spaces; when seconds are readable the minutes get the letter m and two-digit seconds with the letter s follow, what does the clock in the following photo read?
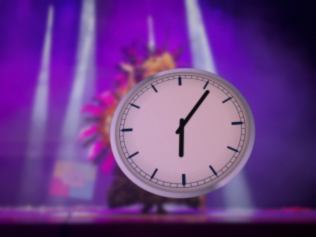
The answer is 6h06
